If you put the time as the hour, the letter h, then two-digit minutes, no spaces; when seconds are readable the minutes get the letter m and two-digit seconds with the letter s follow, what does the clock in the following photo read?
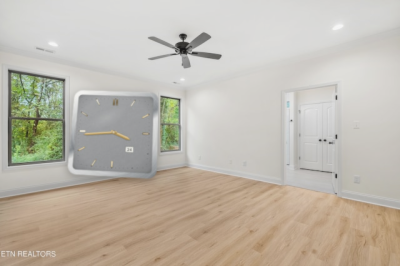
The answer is 3h44
